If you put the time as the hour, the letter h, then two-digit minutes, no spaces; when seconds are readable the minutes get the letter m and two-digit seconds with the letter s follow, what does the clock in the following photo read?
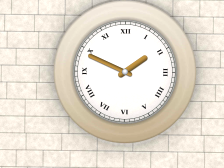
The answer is 1h49
